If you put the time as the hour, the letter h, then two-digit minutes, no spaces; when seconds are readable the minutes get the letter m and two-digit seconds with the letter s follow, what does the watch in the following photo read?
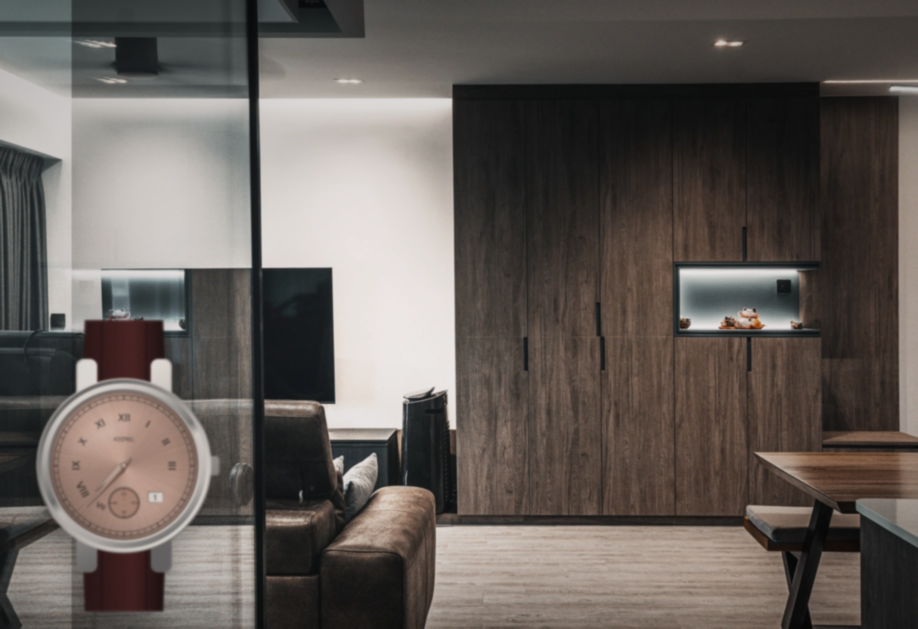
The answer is 7h37
